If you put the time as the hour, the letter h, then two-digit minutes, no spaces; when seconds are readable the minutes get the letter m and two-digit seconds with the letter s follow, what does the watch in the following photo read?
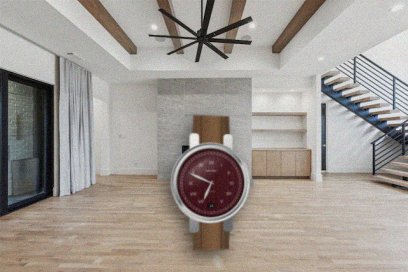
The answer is 6h49
